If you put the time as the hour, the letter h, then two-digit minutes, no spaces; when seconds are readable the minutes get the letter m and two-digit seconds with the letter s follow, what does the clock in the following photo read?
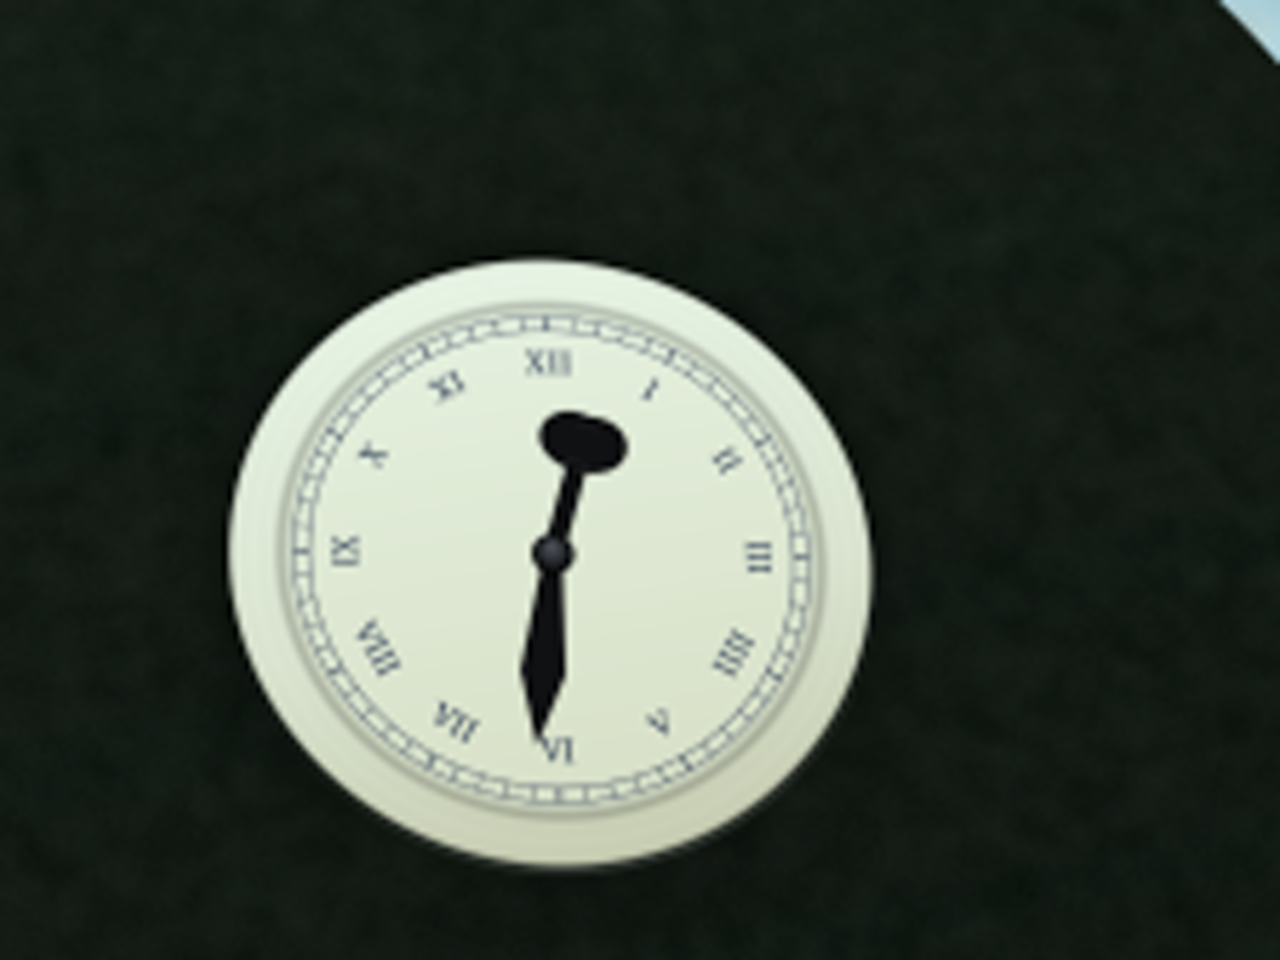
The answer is 12h31
